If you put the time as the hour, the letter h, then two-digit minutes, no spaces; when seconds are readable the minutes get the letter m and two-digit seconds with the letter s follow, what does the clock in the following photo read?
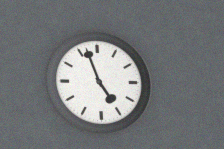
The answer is 4h57
